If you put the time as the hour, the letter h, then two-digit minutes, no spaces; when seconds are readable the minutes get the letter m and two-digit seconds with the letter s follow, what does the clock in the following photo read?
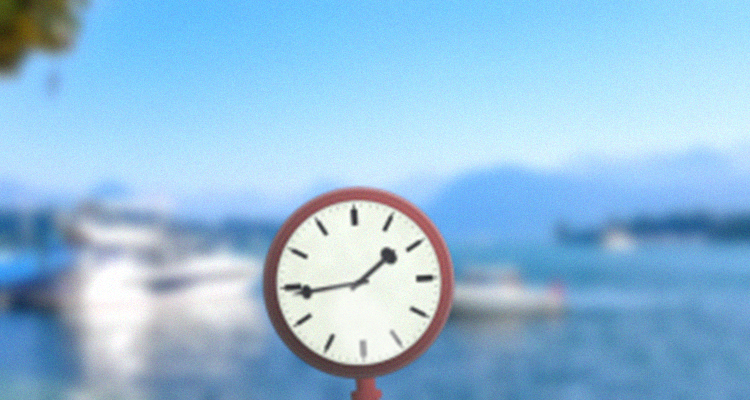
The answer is 1h44
